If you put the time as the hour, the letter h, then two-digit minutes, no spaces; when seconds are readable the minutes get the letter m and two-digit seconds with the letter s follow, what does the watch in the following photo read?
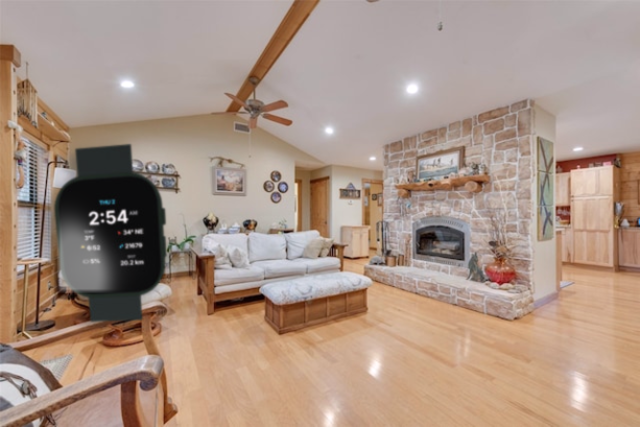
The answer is 2h54
